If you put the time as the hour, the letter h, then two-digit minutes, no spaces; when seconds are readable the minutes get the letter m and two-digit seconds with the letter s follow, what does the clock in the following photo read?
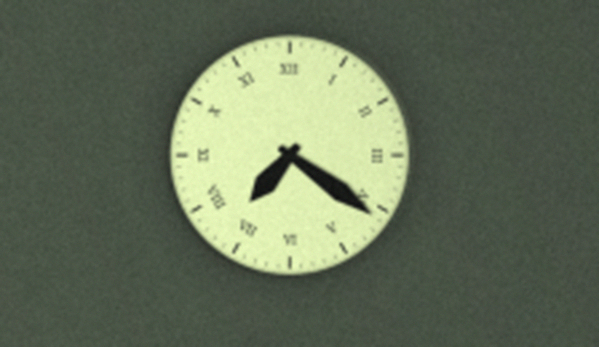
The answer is 7h21
